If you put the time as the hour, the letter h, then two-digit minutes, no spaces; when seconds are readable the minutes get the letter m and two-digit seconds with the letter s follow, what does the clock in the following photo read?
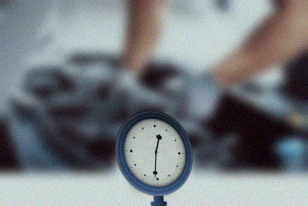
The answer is 12h31
